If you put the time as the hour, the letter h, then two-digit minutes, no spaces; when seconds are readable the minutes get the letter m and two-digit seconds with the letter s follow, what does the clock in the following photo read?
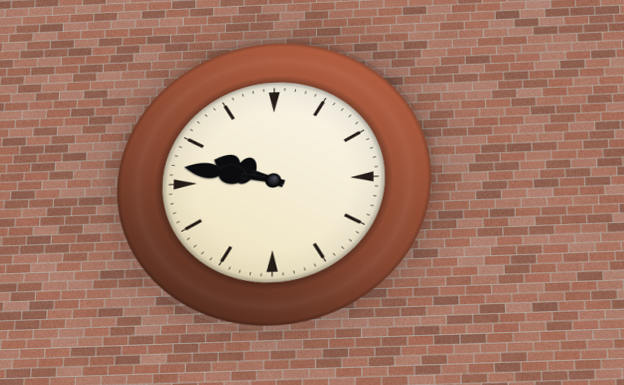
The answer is 9h47
